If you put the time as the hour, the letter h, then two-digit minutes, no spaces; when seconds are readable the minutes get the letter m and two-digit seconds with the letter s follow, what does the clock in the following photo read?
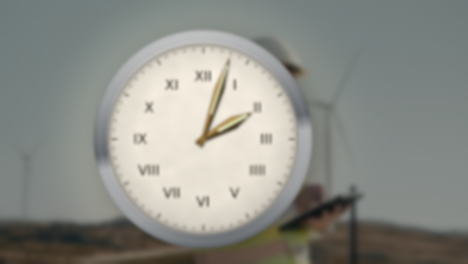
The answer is 2h03
